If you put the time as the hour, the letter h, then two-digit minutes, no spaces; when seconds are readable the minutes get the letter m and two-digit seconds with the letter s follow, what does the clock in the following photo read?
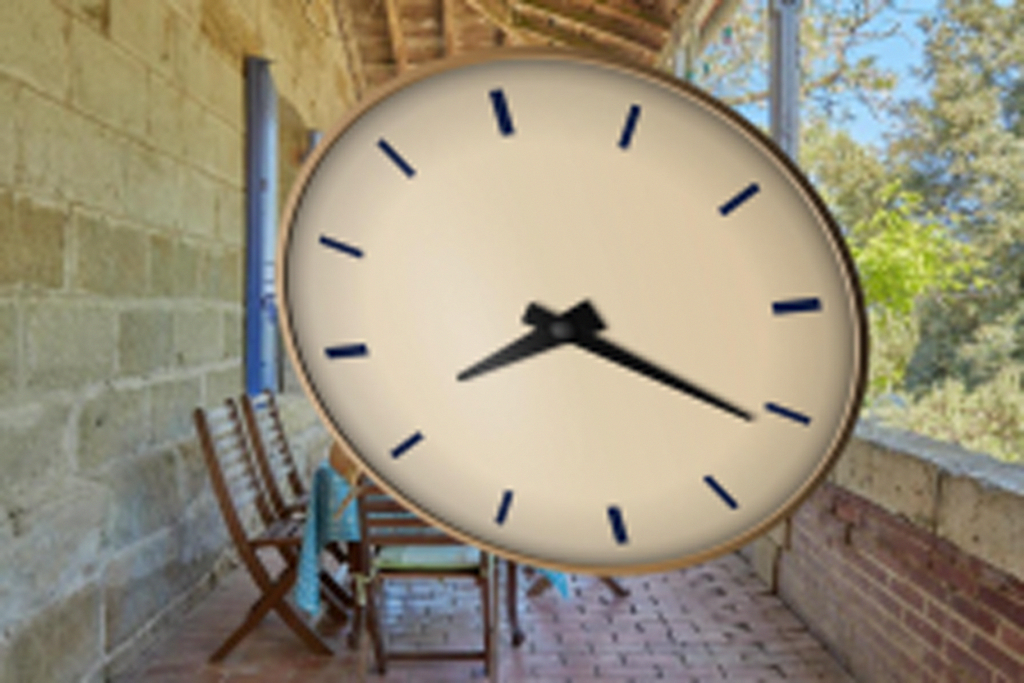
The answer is 8h21
